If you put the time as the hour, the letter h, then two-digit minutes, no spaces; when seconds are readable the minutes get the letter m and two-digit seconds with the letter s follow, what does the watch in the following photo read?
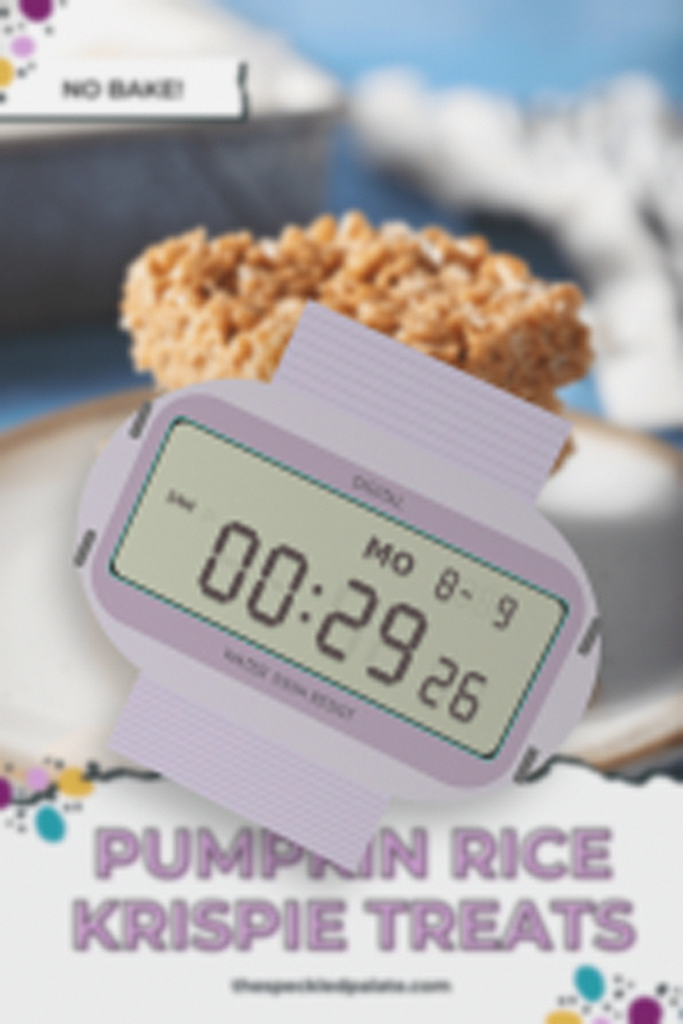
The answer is 0h29m26s
